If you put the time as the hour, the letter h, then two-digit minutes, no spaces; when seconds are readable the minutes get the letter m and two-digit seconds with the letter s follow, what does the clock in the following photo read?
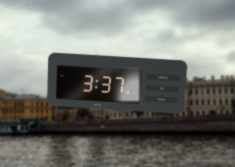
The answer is 3h37
